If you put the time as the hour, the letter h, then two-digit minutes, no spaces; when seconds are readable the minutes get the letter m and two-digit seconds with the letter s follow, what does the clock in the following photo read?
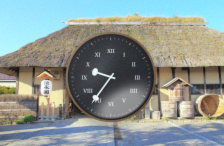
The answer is 9h36
